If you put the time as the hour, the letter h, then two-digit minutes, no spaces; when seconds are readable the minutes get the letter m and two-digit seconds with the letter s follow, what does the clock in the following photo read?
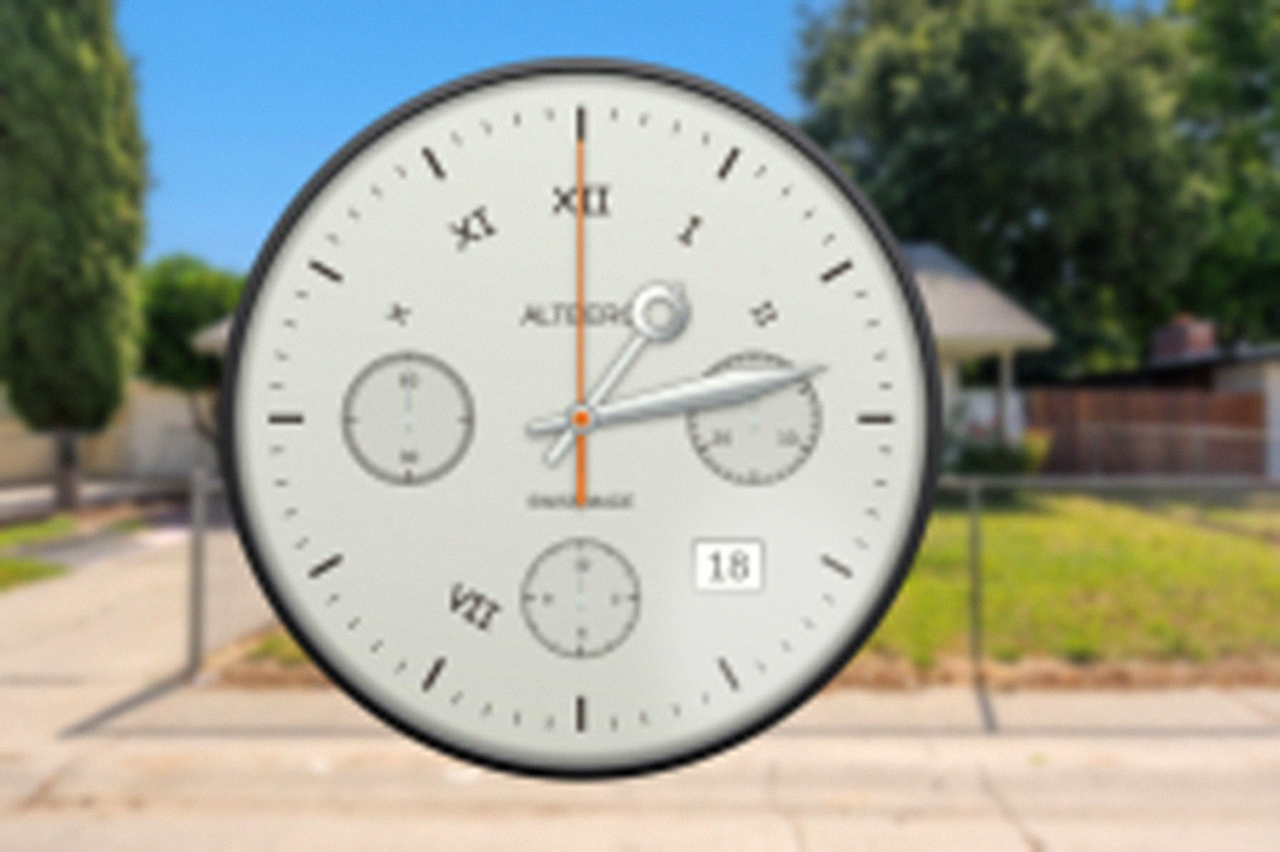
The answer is 1h13
